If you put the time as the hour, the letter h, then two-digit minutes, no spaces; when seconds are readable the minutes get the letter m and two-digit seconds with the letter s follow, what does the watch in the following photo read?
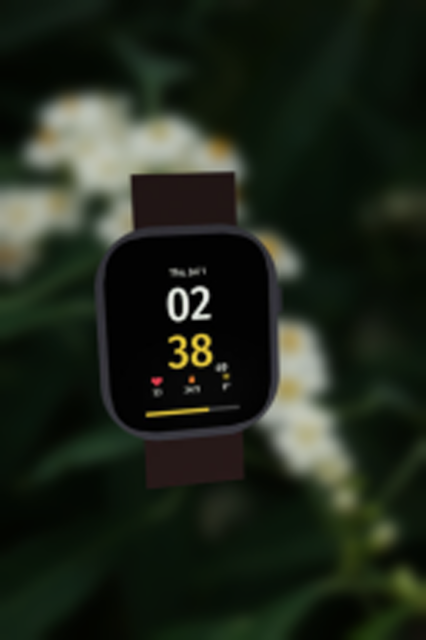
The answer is 2h38
